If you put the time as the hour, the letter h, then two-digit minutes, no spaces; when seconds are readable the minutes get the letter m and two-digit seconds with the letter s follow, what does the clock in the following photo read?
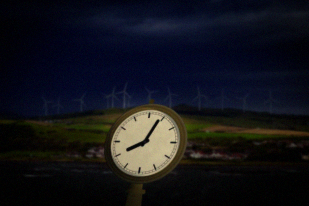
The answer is 8h04
